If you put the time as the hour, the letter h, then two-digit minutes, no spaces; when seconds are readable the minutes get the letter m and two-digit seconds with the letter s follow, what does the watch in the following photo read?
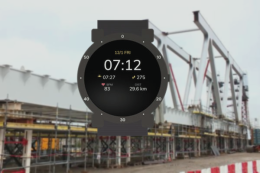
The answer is 7h12
